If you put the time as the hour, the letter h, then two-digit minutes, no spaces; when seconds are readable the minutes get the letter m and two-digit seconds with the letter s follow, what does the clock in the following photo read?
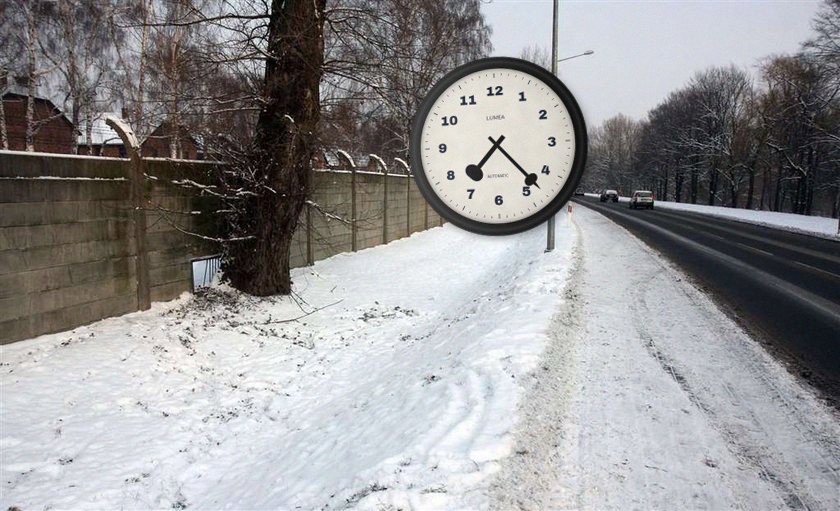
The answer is 7h23
